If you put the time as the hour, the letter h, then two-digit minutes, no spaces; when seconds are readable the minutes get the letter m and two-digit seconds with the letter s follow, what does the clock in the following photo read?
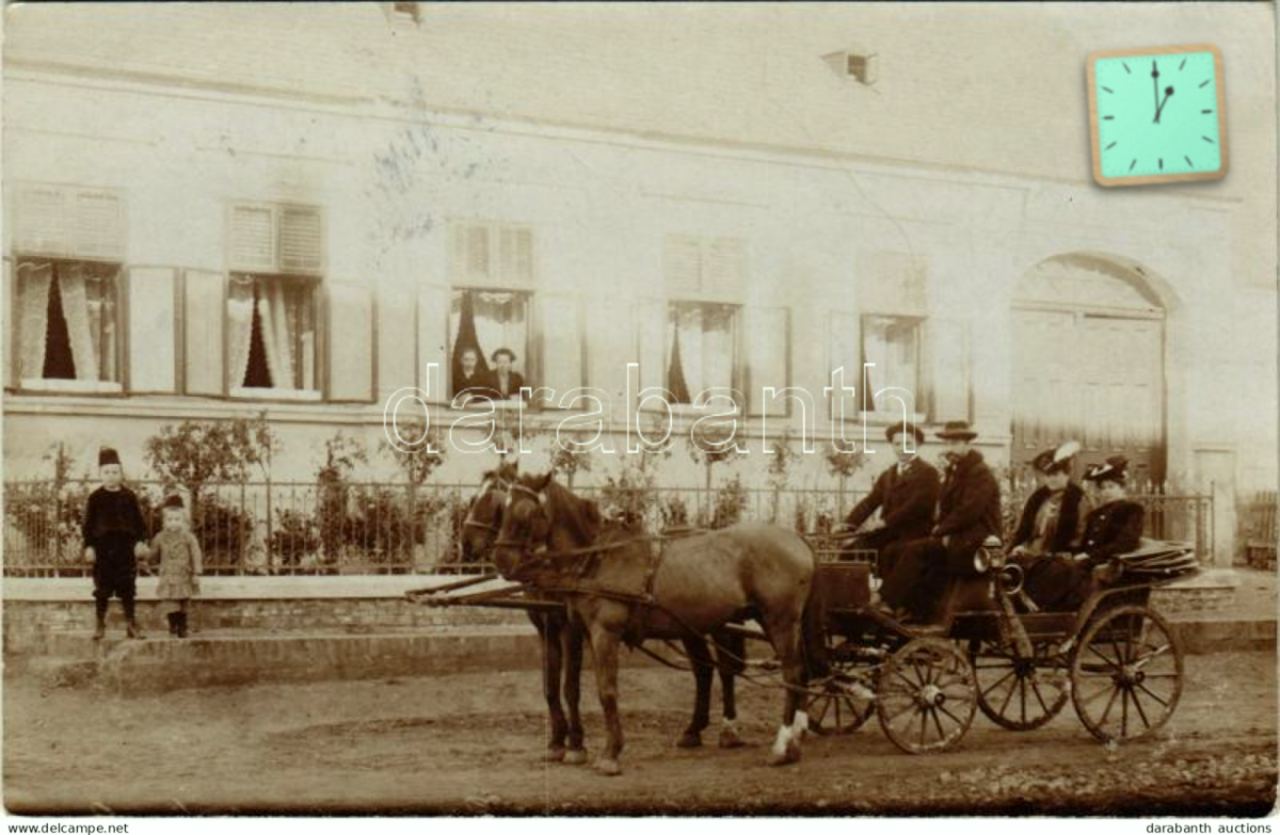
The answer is 1h00
